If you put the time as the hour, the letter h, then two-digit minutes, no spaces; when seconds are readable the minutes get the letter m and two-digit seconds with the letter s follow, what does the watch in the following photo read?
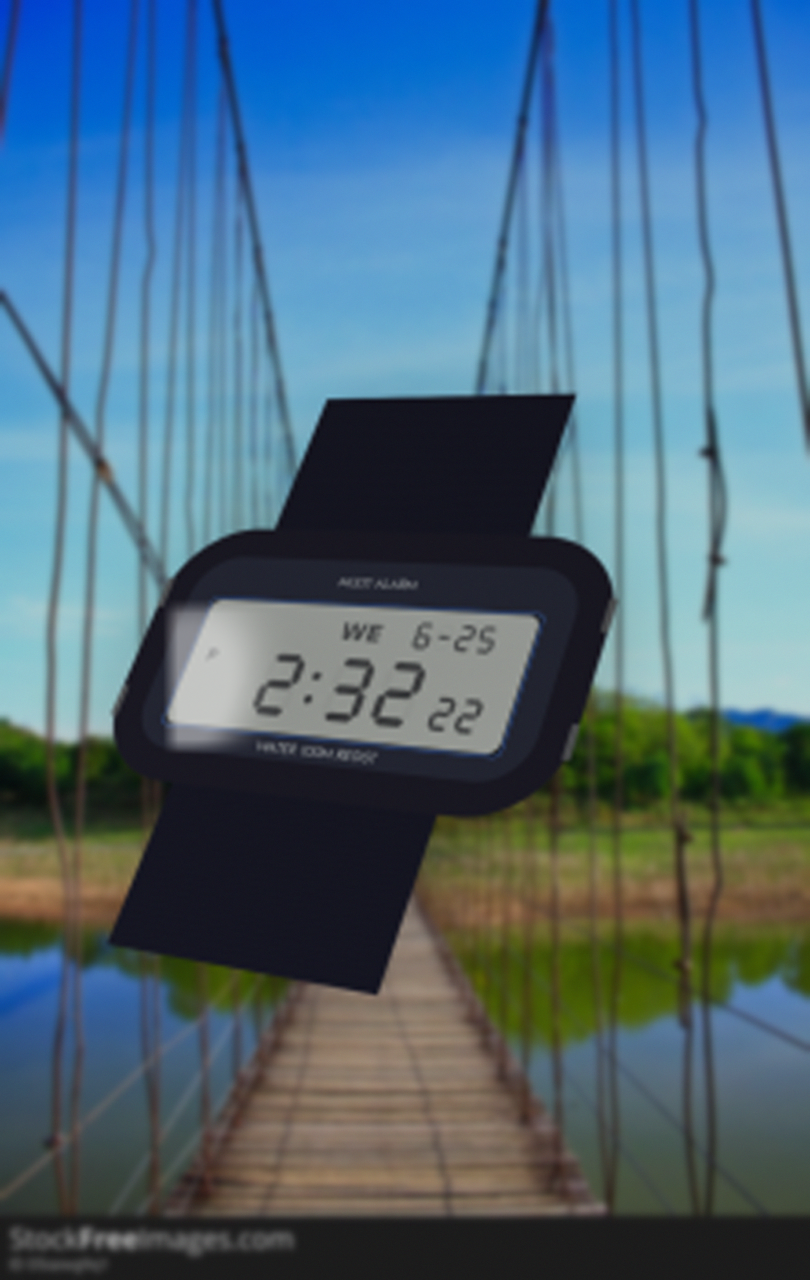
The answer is 2h32m22s
